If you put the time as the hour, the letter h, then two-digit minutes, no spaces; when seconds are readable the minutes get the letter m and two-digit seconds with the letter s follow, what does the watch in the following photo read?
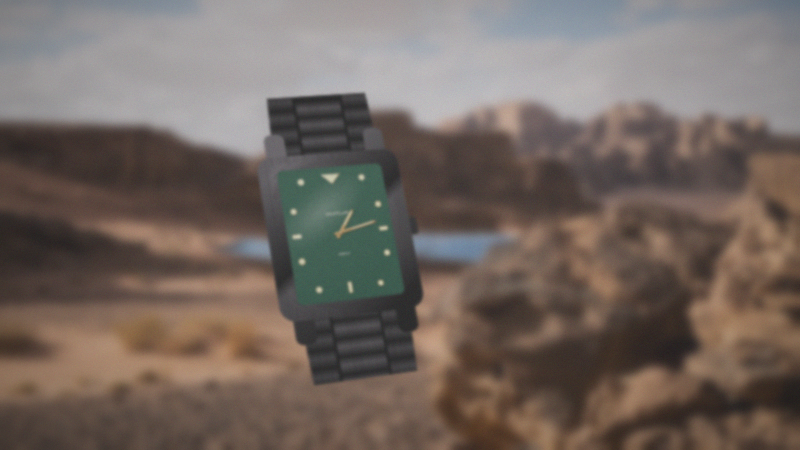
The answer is 1h13
